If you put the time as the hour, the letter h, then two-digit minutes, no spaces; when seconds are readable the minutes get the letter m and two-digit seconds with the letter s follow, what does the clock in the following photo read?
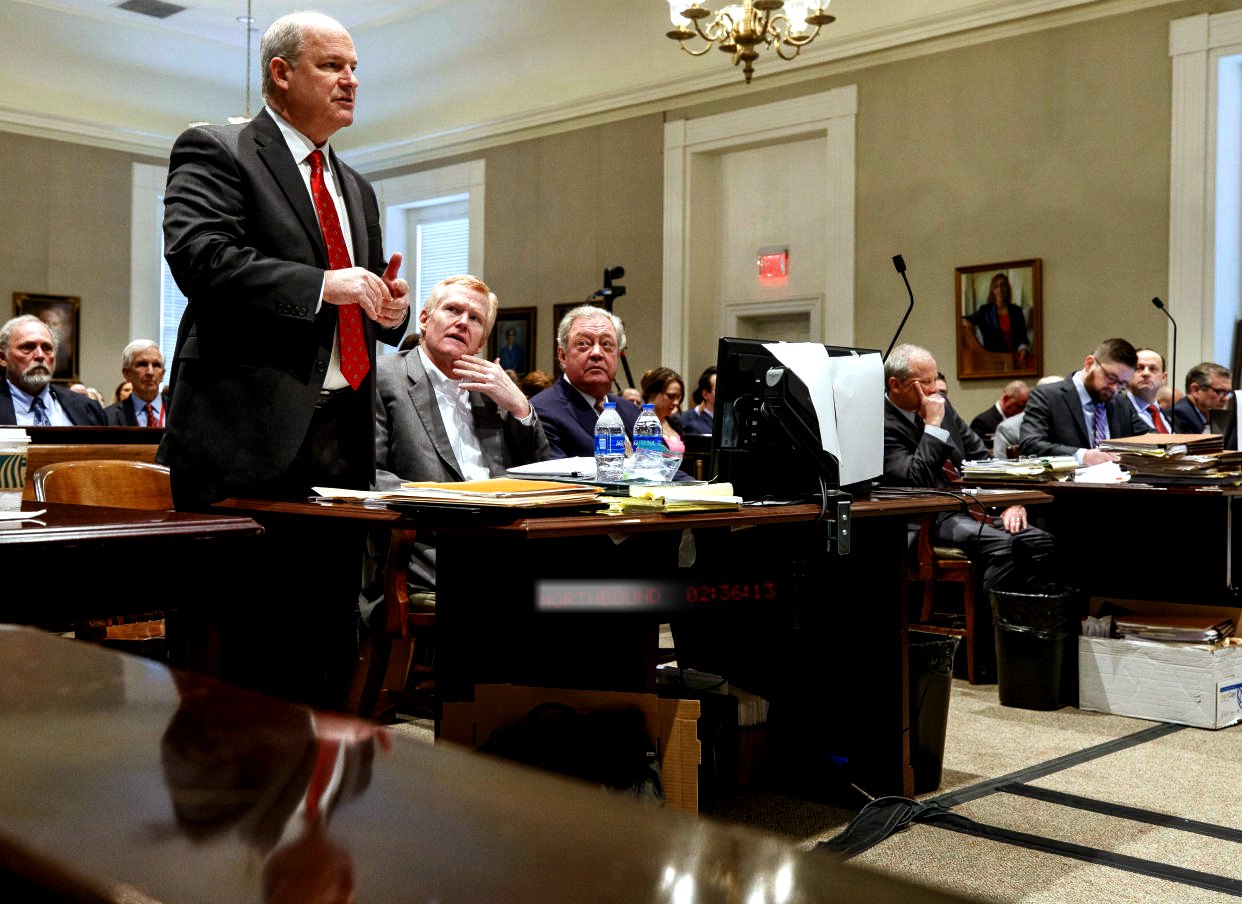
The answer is 2h36m13s
